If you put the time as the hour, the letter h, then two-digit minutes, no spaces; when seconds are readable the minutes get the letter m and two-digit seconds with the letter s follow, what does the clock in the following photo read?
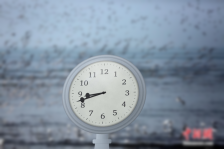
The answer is 8h42
